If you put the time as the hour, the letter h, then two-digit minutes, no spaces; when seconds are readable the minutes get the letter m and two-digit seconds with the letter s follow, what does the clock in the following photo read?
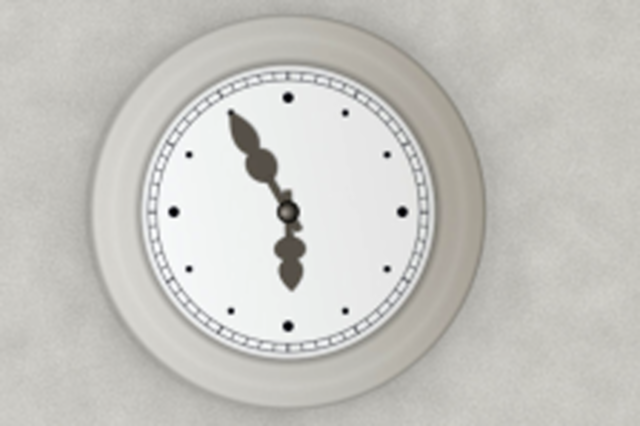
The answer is 5h55
